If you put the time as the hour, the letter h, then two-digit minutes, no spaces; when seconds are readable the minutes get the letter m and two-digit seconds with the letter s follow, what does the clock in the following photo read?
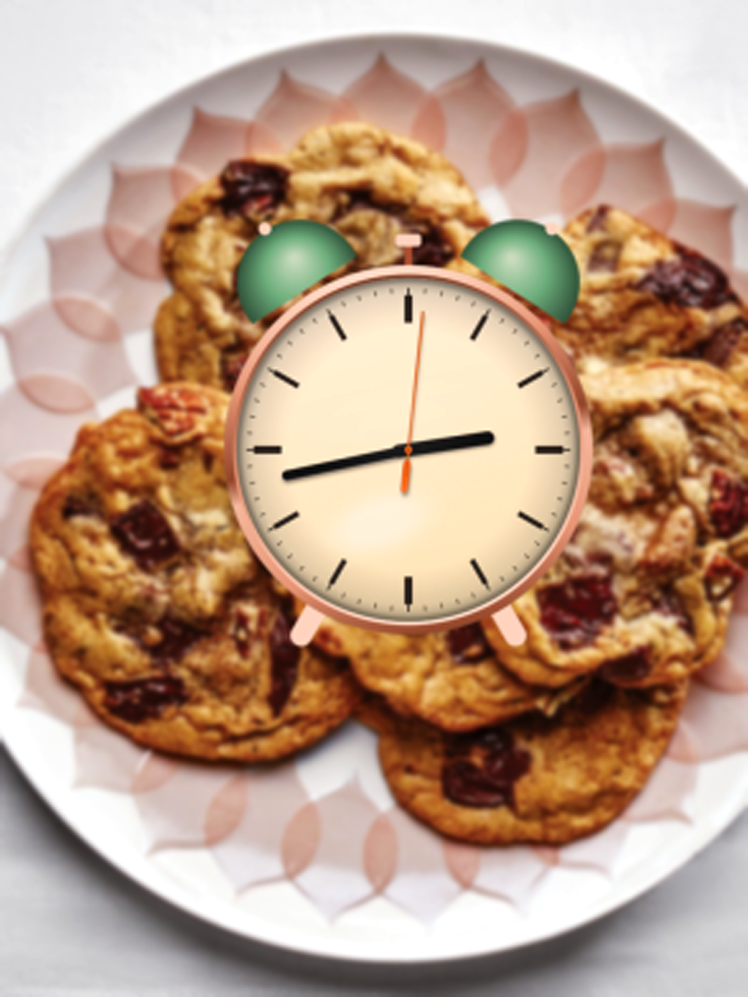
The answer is 2h43m01s
